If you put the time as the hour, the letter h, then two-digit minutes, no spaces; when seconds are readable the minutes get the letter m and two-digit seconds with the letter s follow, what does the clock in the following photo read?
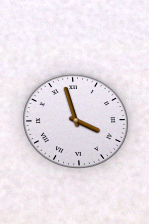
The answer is 3h58
